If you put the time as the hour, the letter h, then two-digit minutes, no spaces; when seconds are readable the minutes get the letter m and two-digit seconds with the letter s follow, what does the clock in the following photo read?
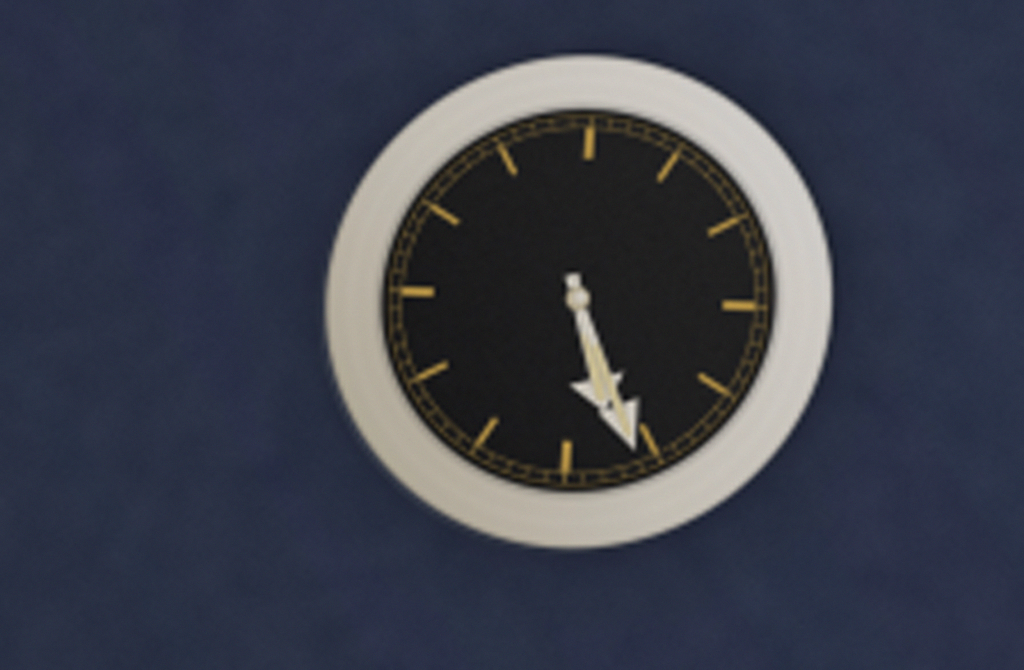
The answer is 5h26
